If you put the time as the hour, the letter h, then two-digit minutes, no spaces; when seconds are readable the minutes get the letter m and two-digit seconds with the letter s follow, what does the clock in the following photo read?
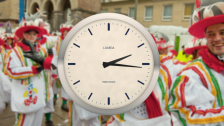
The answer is 2h16
